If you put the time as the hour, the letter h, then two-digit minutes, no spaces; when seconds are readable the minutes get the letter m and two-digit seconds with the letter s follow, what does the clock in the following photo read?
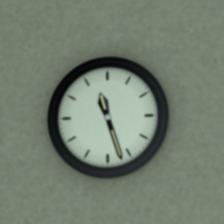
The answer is 11h27
